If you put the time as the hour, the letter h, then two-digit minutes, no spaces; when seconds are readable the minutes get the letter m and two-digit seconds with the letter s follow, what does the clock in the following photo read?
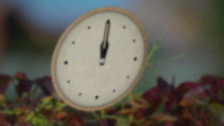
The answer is 12h00
